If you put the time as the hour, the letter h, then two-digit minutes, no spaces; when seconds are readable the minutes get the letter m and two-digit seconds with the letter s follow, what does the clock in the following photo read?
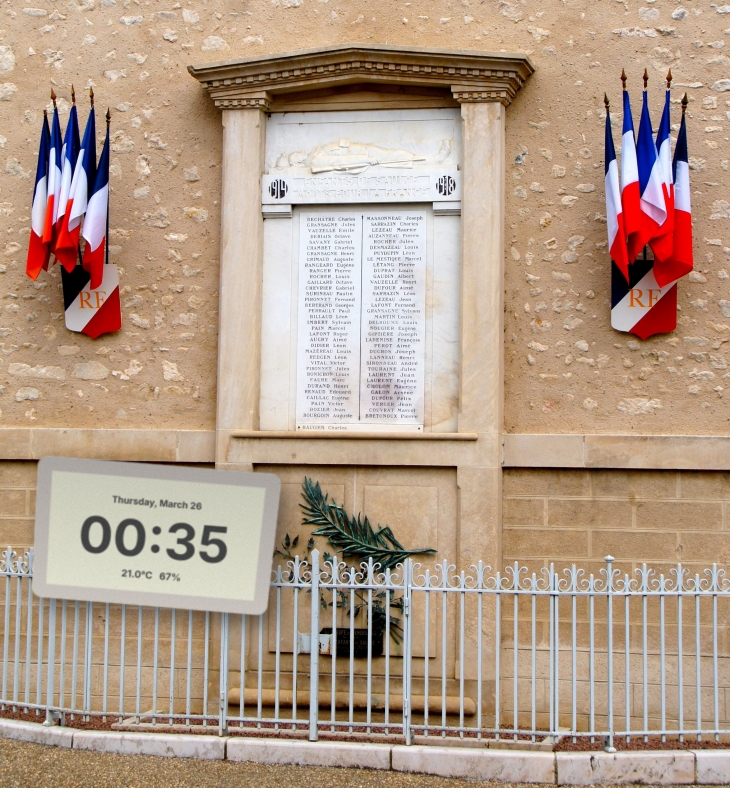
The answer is 0h35
